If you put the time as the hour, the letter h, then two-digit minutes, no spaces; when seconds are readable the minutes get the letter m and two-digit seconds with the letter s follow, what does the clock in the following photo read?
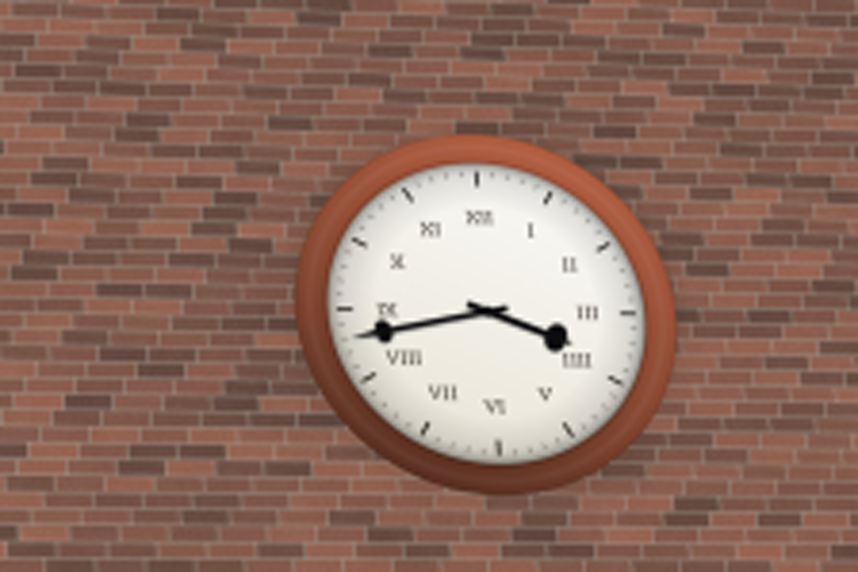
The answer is 3h43
